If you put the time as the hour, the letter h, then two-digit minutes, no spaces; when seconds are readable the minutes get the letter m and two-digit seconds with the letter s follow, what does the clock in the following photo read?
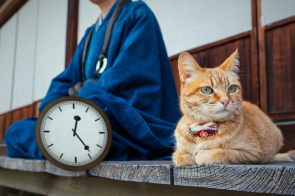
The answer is 12h24
